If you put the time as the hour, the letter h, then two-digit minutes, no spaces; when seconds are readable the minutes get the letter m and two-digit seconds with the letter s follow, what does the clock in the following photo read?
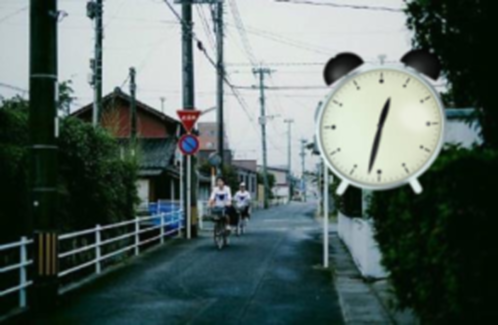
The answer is 12h32
